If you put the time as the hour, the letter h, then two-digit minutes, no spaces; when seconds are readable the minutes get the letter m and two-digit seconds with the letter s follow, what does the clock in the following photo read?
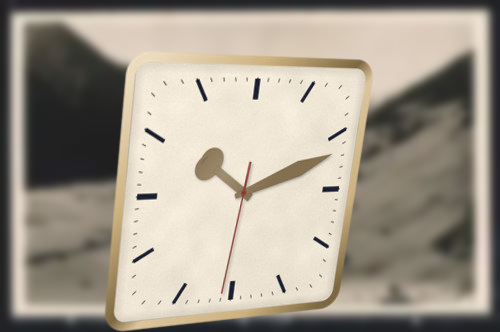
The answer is 10h11m31s
